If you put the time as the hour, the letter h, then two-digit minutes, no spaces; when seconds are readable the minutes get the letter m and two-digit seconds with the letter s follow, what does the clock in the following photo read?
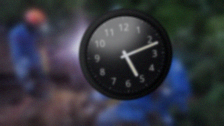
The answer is 5h12
